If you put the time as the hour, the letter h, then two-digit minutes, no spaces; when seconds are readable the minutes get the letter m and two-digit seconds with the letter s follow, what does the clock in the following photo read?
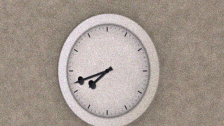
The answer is 7h42
